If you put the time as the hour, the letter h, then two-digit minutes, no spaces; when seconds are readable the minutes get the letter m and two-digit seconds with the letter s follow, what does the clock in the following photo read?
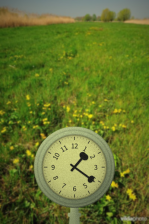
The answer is 1h21
